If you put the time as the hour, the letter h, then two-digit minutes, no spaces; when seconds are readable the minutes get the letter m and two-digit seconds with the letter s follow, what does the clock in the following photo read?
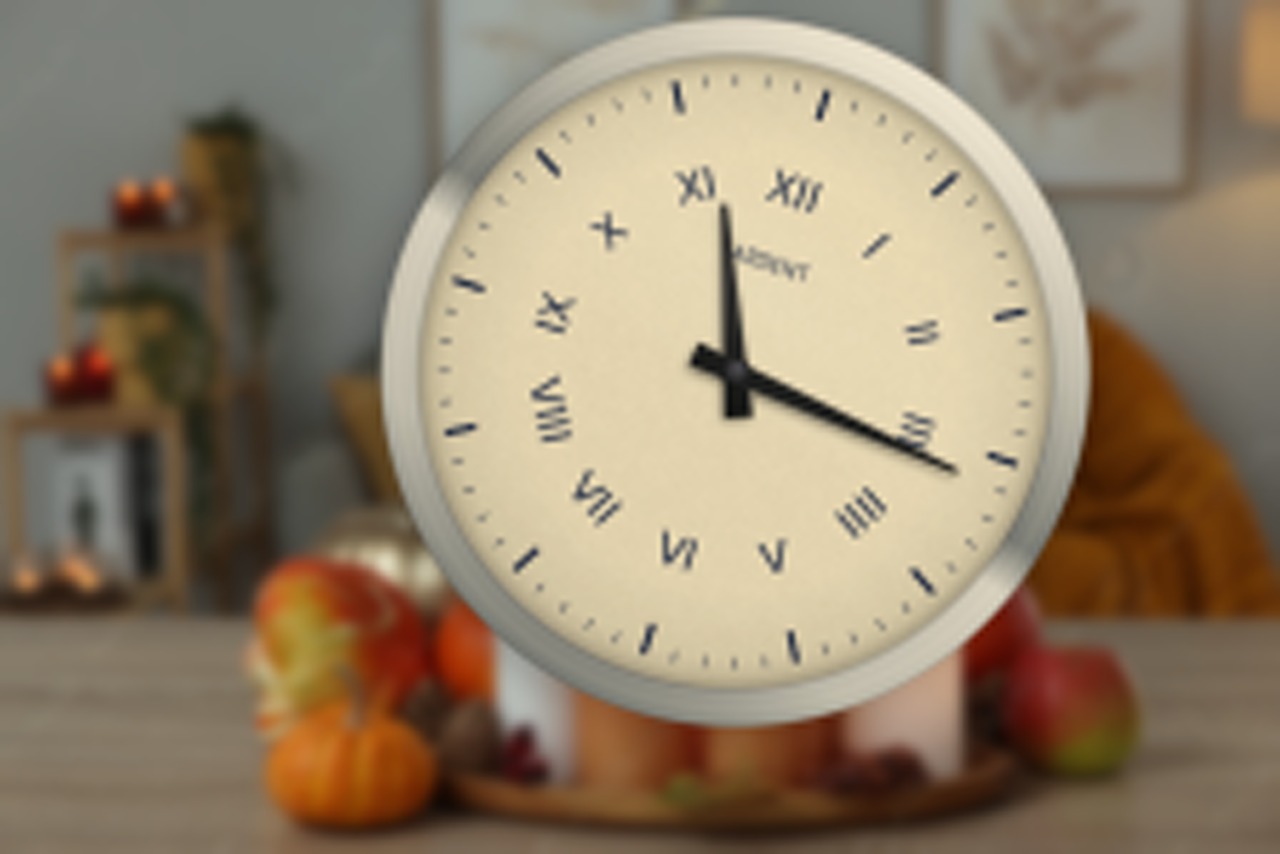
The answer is 11h16
